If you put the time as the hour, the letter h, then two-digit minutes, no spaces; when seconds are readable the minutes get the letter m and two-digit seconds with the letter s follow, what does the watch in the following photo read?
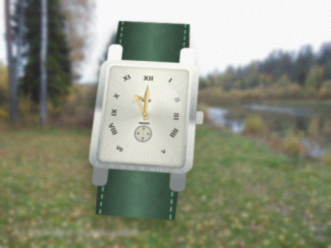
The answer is 11h00
